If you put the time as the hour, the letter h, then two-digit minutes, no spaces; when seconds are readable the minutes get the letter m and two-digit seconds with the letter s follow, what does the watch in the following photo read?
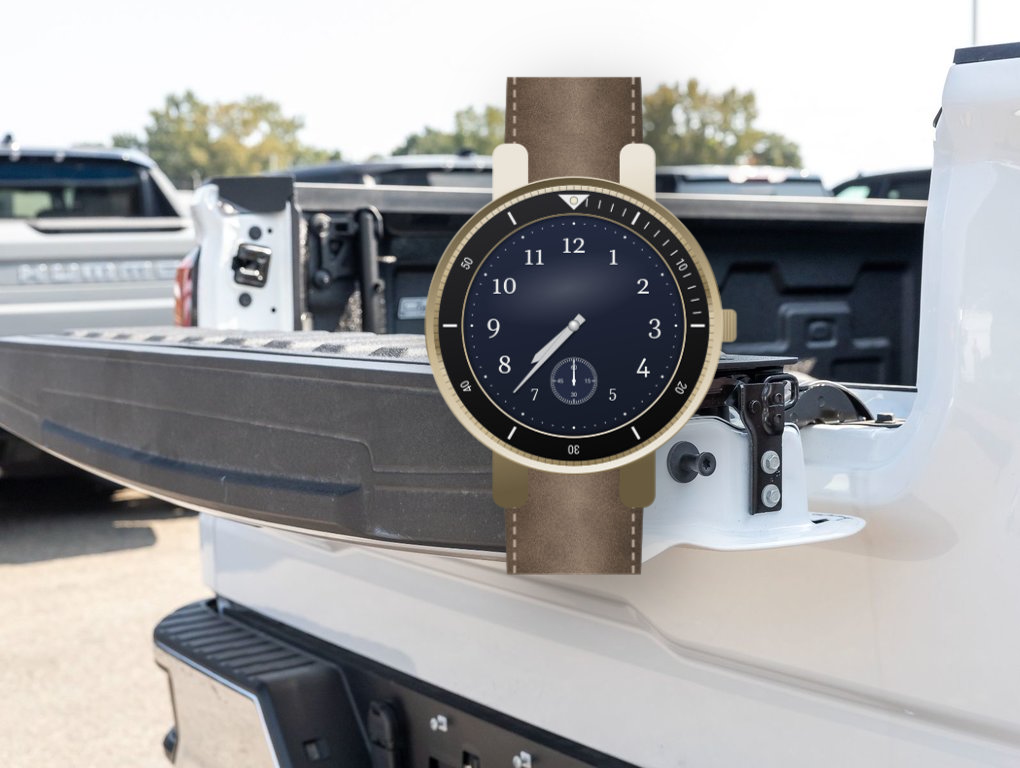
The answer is 7h37
